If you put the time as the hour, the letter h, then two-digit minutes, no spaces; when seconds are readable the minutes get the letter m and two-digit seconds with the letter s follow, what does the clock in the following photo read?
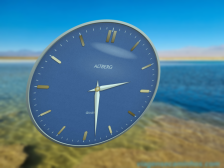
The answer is 2h28
